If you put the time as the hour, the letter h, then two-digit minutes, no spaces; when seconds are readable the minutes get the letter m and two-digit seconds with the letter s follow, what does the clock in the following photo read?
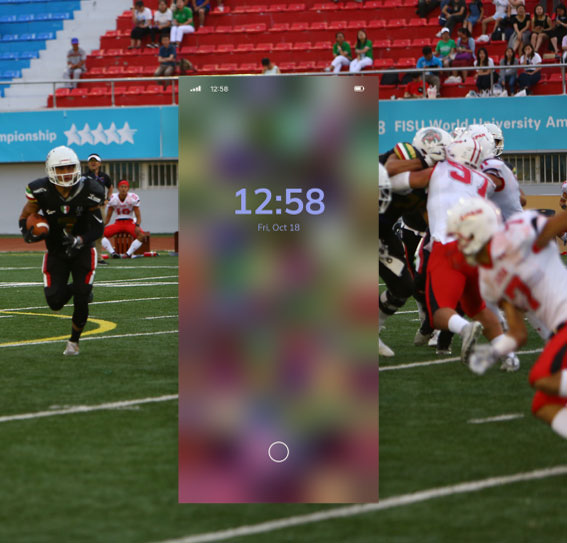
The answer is 12h58
